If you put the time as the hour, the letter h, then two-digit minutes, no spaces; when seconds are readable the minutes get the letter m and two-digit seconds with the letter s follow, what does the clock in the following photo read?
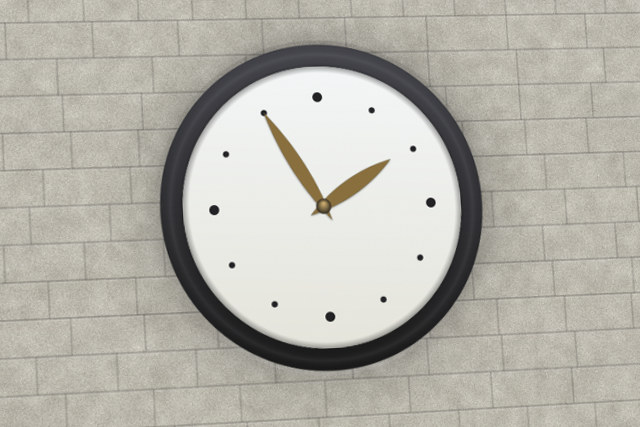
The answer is 1h55
